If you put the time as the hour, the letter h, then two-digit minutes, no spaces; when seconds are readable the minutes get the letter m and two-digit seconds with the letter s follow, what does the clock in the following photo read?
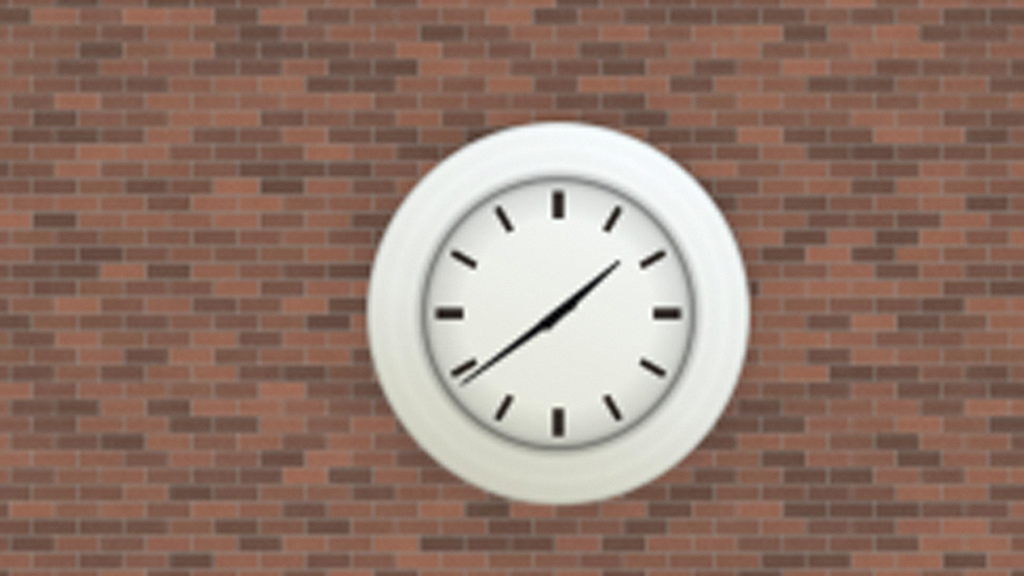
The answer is 1h39
